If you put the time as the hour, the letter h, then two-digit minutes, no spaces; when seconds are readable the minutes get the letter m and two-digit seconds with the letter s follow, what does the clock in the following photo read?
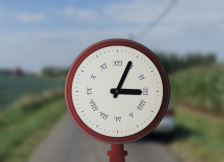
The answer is 3h04
